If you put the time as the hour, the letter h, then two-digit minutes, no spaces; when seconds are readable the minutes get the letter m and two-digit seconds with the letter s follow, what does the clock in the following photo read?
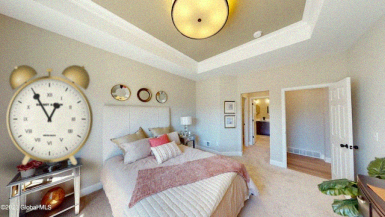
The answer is 12h55
